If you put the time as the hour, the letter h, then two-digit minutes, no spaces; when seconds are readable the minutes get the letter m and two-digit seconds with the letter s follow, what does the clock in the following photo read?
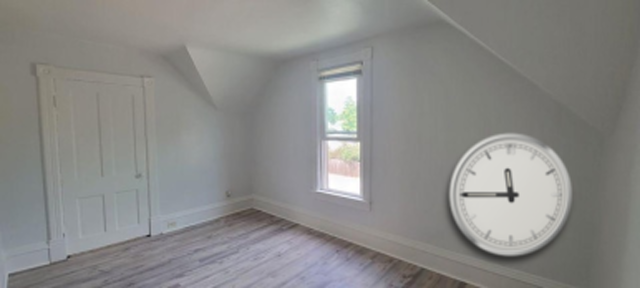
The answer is 11h45
